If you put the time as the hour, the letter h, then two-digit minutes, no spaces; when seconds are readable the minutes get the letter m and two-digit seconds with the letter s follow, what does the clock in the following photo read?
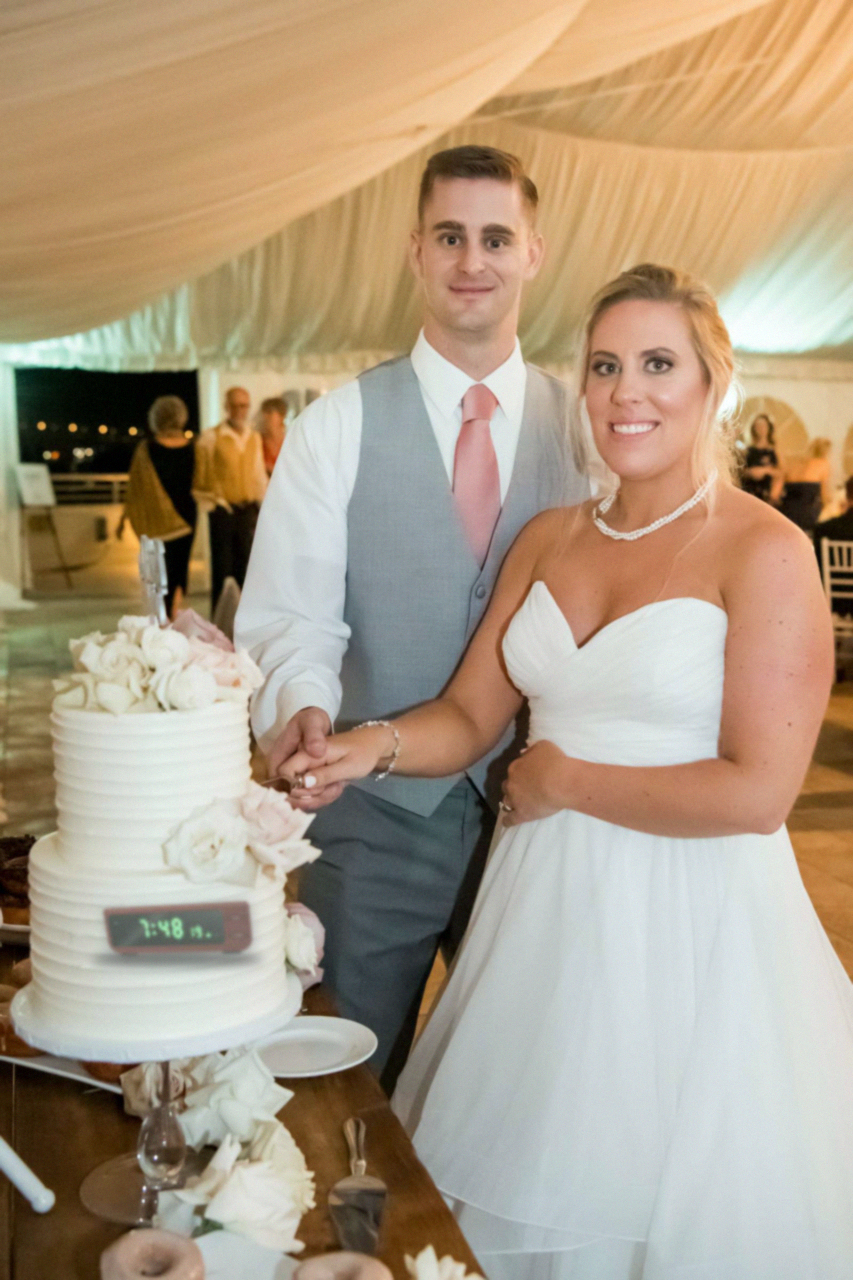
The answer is 7h48
